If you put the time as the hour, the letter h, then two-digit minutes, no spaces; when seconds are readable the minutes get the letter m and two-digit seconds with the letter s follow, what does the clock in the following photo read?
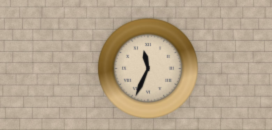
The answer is 11h34
